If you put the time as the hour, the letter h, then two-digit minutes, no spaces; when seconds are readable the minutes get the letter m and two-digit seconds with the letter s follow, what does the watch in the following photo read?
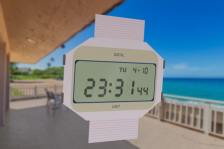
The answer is 23h31m44s
